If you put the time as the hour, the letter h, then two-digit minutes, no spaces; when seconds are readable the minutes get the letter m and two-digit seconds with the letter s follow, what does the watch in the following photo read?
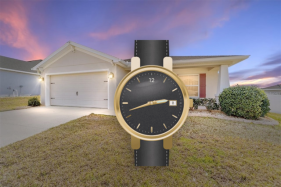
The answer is 2h42
